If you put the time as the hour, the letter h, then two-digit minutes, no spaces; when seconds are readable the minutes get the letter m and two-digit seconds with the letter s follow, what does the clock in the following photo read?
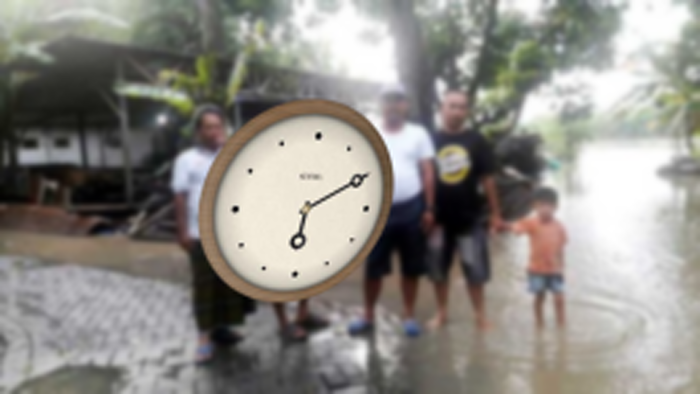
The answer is 6h10
